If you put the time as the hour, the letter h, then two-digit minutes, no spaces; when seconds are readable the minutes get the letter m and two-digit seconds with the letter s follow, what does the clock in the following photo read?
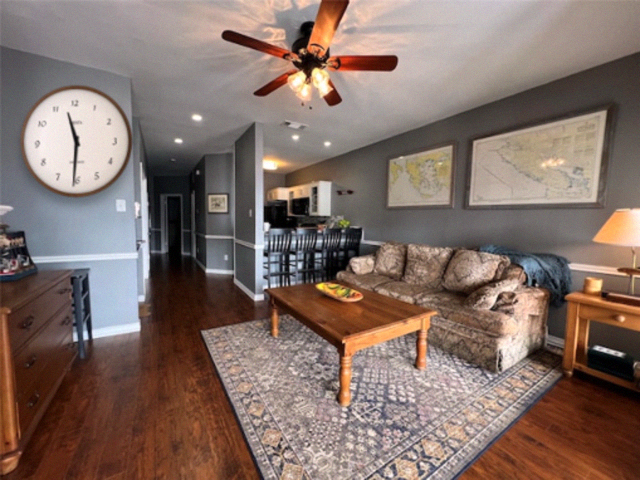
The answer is 11h31
